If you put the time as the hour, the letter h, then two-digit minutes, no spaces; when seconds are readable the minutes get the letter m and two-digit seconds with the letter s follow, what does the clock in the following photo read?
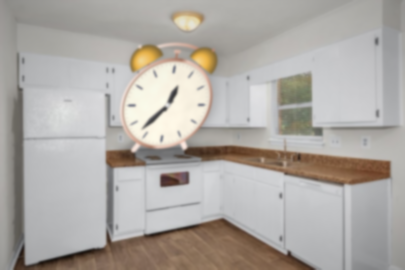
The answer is 12h37
